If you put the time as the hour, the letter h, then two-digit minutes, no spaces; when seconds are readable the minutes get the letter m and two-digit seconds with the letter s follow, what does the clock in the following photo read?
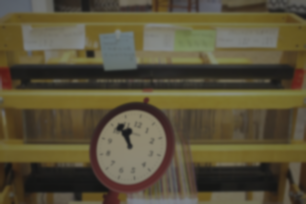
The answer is 10h52
